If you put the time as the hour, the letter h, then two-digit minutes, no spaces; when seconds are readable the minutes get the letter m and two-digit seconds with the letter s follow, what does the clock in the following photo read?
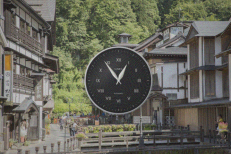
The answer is 12h54
